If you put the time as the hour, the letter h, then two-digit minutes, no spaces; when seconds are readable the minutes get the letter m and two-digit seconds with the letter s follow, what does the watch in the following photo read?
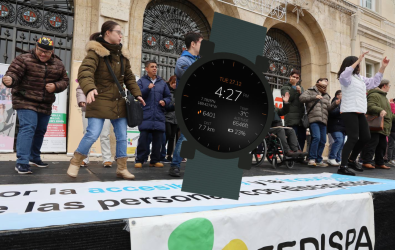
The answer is 4h27
